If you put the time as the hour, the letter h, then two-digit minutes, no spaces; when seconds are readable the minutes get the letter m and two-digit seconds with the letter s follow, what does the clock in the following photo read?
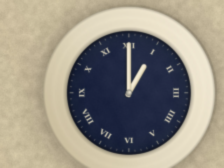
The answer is 1h00
